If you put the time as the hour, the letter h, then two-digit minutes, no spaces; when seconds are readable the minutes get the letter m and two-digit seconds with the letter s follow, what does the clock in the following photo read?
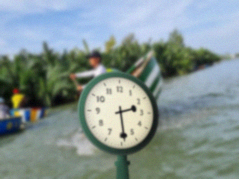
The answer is 2h29
